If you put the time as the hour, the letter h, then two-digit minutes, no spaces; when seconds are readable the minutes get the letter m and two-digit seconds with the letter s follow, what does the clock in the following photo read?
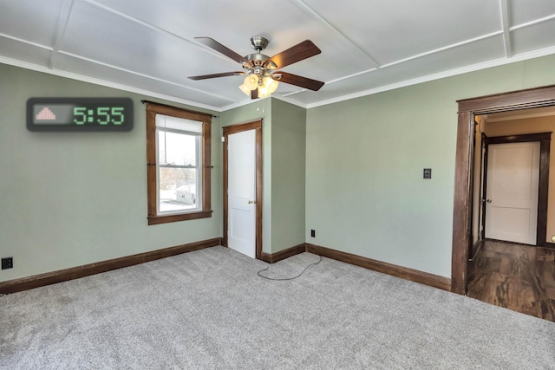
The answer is 5h55
